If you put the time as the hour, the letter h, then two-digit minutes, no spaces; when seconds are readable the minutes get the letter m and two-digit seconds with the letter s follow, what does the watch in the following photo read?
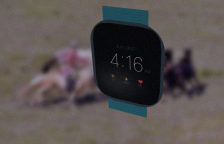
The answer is 4h16
